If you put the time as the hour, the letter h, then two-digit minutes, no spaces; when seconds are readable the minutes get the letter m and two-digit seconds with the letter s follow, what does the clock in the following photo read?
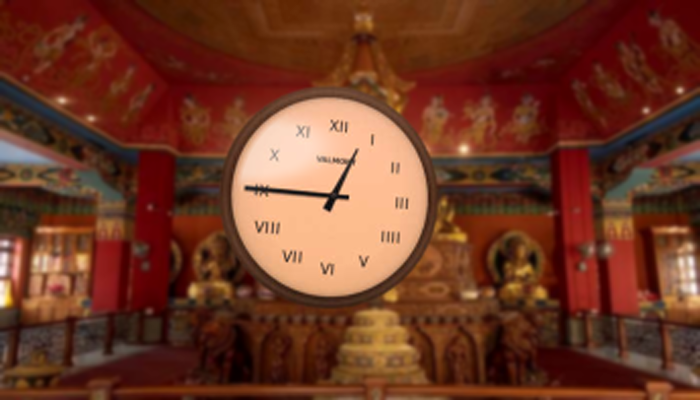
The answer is 12h45
